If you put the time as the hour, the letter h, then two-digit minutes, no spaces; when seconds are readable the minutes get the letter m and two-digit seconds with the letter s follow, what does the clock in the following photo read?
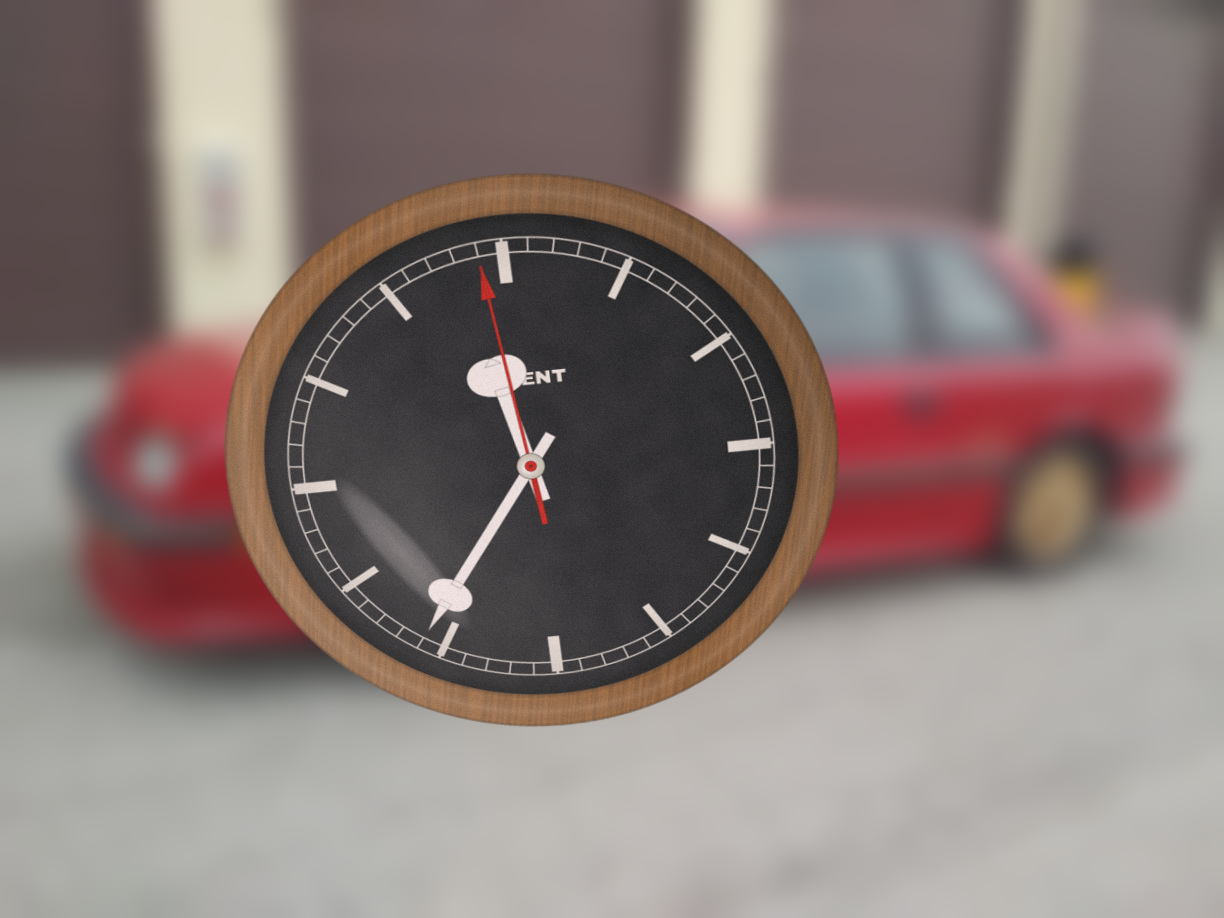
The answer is 11h35m59s
